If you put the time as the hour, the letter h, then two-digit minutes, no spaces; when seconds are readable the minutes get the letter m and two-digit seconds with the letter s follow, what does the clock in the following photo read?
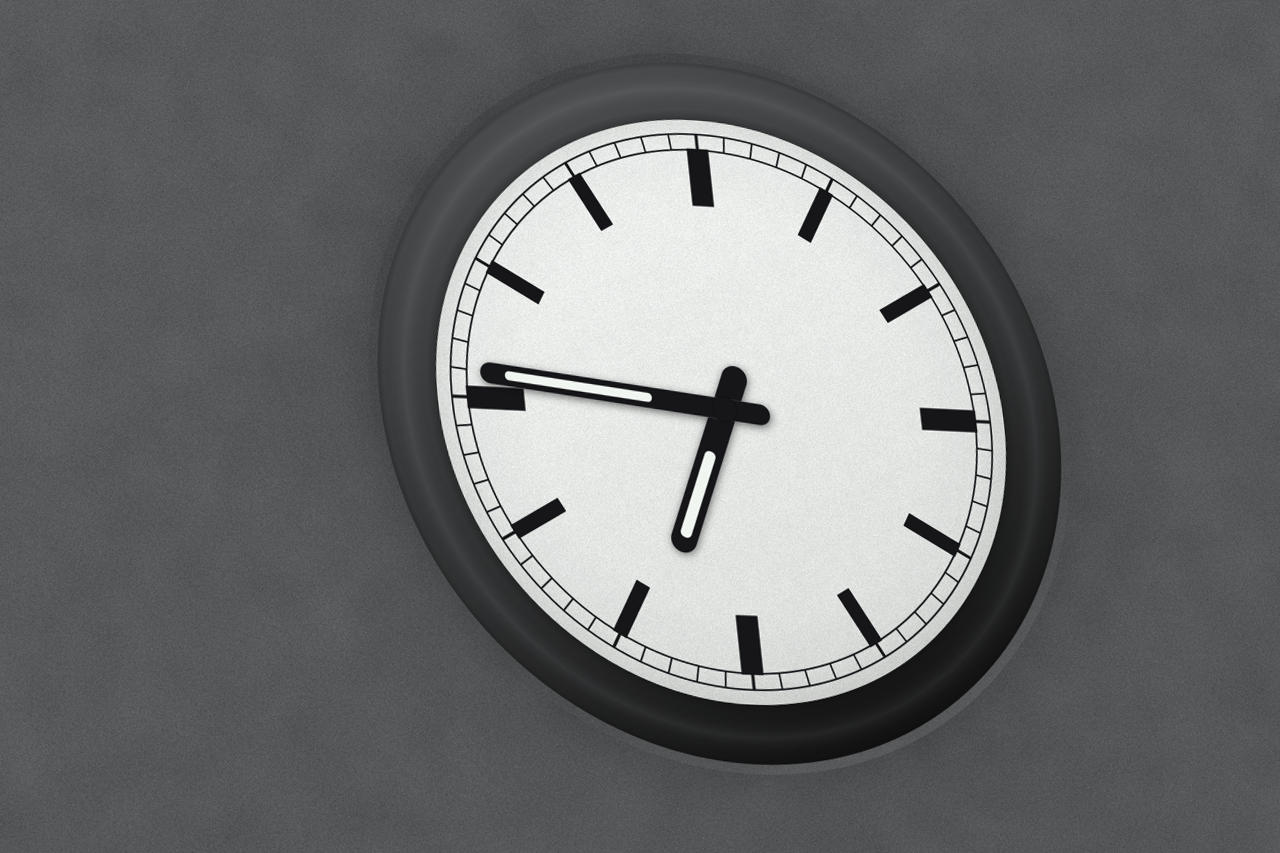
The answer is 6h46
